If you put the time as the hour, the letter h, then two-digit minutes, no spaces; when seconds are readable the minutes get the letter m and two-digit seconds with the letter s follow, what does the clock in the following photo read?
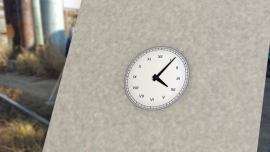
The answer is 4h06
